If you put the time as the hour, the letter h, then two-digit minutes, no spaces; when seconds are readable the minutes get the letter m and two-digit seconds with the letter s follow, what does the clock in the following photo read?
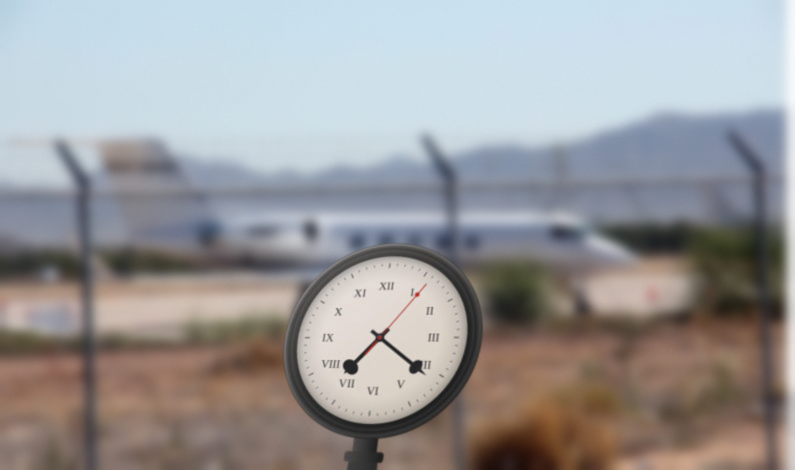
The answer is 7h21m06s
